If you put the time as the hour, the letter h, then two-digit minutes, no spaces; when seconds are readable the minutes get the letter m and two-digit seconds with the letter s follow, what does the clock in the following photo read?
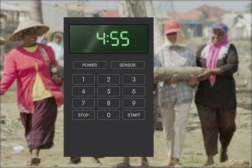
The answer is 4h55
